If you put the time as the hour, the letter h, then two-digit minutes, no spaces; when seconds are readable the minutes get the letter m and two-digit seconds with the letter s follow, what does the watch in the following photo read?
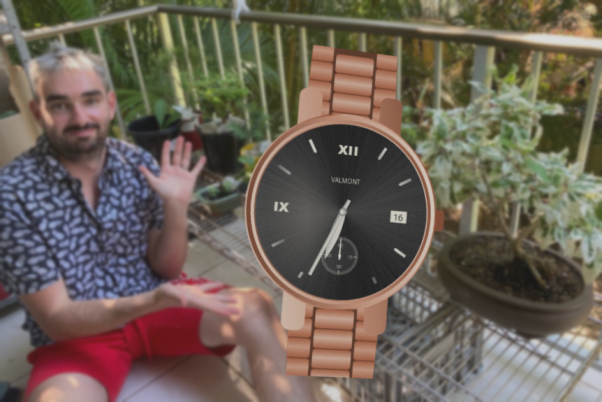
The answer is 6h34
